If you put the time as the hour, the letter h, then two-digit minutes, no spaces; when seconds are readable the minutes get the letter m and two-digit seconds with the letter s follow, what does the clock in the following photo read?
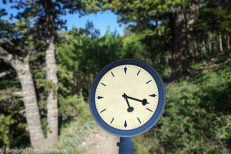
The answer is 5h18
